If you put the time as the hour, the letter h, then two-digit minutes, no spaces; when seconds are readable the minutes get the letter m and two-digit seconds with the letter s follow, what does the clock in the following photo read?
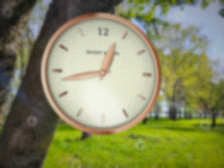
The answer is 12h43
